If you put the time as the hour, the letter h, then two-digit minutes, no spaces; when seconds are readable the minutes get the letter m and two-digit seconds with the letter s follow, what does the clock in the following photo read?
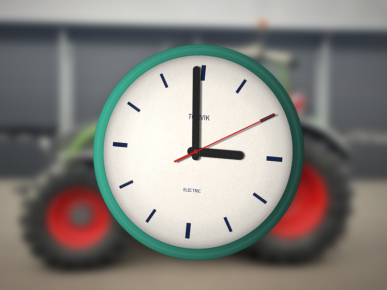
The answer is 2h59m10s
